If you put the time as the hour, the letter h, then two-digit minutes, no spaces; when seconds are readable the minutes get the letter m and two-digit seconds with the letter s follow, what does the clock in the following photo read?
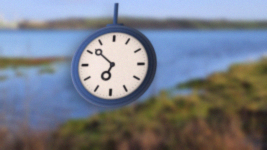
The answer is 6h52
